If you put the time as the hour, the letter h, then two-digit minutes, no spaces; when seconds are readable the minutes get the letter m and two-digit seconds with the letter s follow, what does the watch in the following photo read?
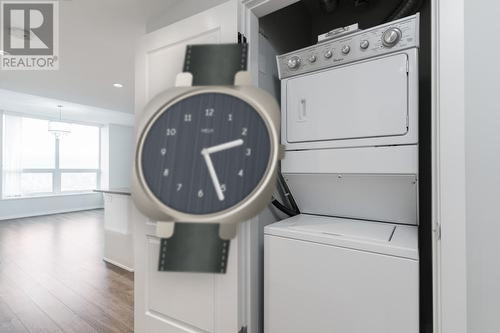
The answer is 2h26
